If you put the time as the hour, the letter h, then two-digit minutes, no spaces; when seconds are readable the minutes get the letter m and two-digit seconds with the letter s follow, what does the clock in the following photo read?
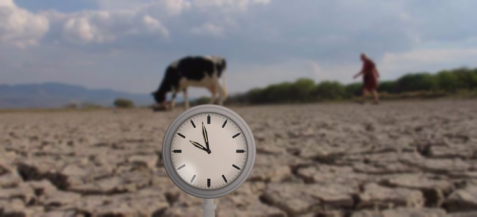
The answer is 9h58
